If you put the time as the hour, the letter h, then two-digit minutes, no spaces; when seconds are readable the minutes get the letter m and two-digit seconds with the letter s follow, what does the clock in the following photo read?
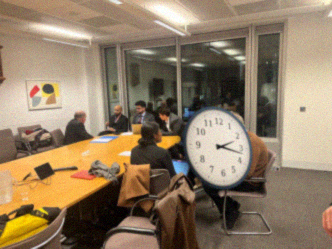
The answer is 2h17
